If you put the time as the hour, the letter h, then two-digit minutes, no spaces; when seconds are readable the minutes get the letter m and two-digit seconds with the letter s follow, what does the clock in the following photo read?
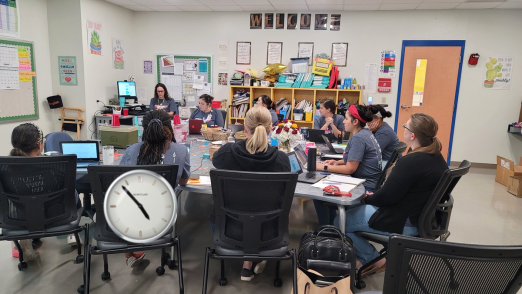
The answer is 4h53
